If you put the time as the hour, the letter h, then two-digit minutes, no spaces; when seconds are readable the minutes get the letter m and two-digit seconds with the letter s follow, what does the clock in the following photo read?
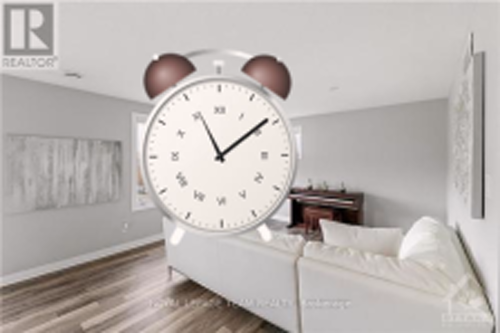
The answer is 11h09
